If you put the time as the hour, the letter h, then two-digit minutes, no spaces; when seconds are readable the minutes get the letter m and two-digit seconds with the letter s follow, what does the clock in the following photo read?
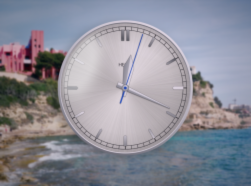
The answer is 12h19m03s
